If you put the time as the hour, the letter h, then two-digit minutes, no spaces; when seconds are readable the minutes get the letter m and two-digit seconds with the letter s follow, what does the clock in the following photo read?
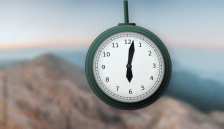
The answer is 6h02
